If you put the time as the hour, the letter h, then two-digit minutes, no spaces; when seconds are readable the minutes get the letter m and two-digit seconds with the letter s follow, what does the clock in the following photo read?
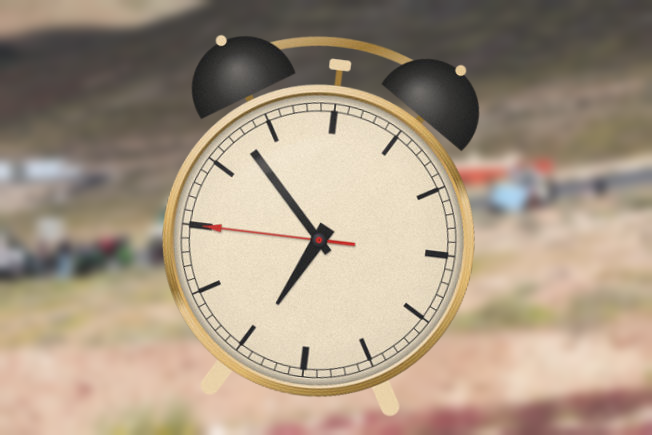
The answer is 6h52m45s
